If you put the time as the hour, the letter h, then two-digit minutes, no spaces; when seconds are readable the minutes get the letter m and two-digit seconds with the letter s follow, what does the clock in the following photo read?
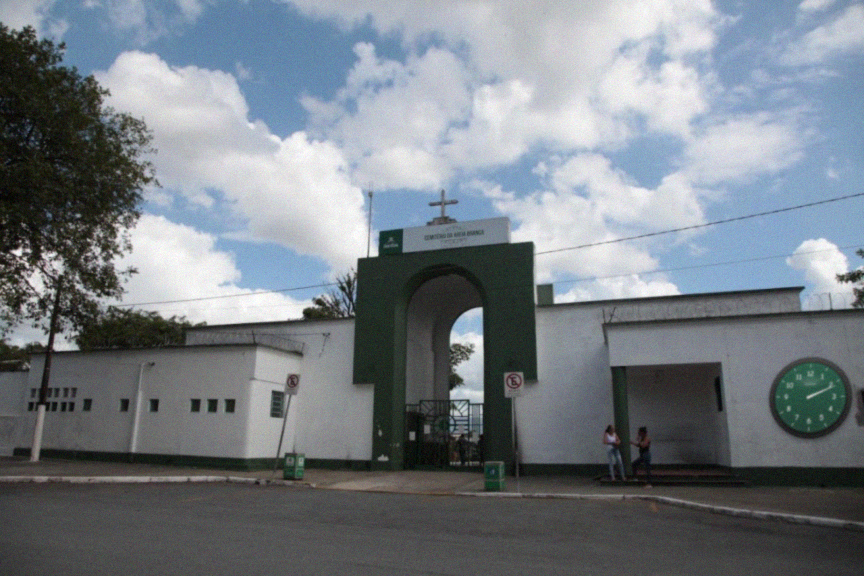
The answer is 2h11
